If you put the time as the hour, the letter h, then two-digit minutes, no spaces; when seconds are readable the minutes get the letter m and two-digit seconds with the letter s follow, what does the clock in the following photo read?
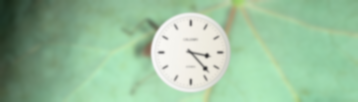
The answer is 3h23
